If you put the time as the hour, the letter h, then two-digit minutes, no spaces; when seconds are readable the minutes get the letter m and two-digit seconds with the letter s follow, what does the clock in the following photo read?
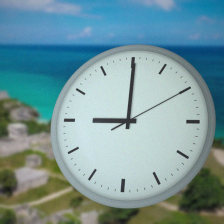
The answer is 9h00m10s
